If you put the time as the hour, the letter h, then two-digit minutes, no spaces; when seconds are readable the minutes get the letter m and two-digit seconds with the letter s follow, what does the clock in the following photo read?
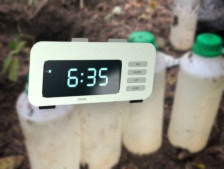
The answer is 6h35
